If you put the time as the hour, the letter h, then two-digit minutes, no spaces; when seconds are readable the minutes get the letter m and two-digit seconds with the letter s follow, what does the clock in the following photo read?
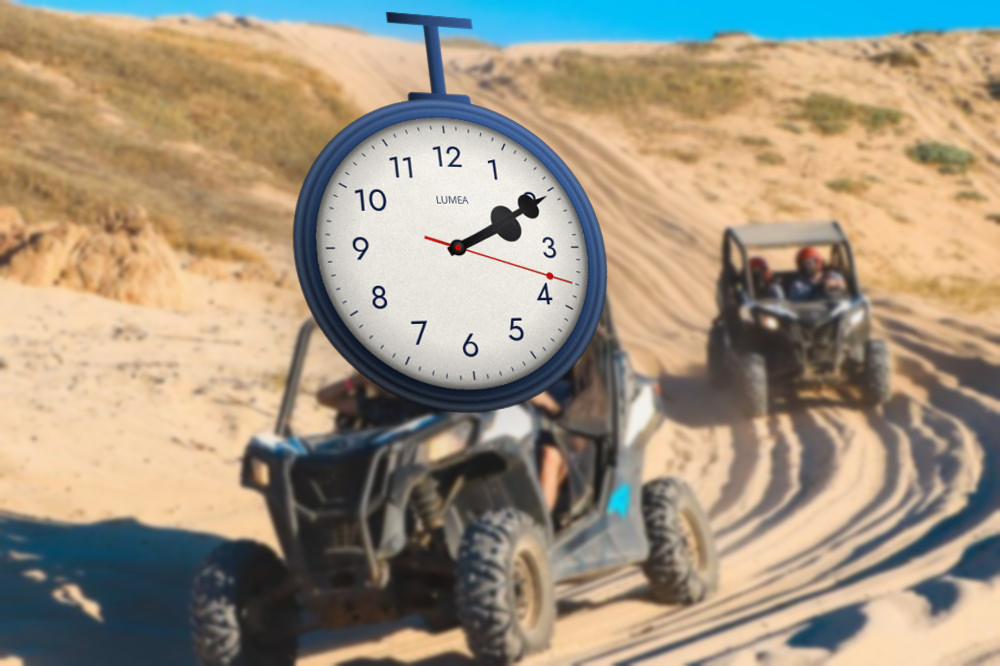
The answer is 2h10m18s
